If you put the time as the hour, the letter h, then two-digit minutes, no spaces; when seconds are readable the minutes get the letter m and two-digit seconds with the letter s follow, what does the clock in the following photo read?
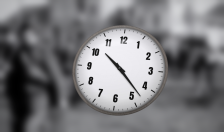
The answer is 10h23
